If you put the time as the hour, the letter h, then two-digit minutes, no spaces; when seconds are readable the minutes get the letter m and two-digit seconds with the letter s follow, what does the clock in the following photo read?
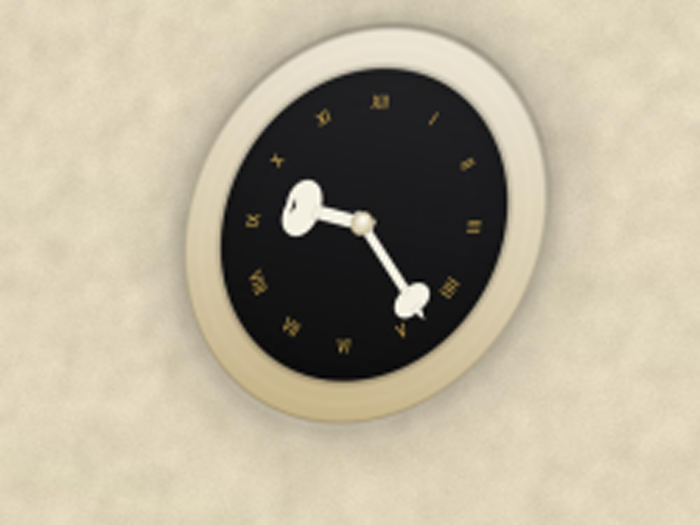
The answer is 9h23
